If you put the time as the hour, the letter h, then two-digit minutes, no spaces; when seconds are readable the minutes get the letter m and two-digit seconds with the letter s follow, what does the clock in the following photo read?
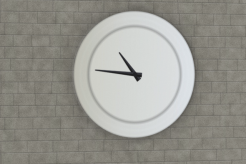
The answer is 10h46
